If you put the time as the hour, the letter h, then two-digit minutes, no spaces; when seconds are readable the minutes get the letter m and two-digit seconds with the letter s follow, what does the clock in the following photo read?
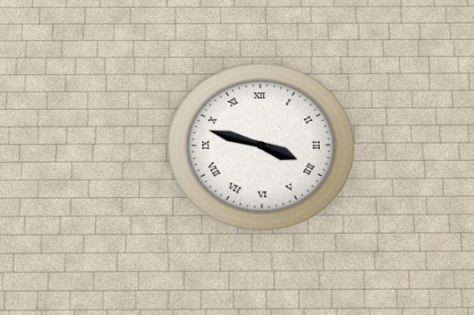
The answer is 3h48
